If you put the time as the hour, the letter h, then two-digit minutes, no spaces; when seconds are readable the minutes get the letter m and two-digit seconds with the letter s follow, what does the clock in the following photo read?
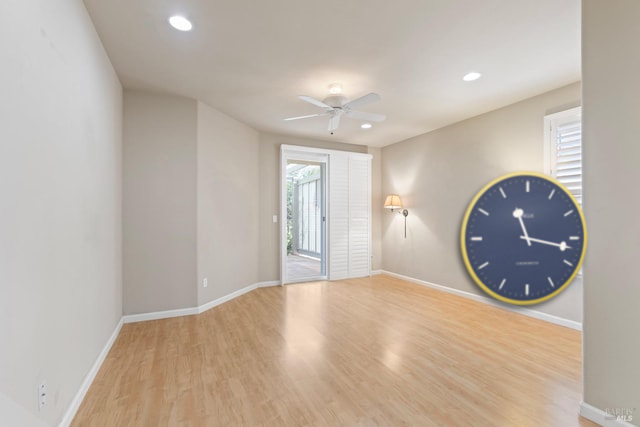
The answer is 11h17
